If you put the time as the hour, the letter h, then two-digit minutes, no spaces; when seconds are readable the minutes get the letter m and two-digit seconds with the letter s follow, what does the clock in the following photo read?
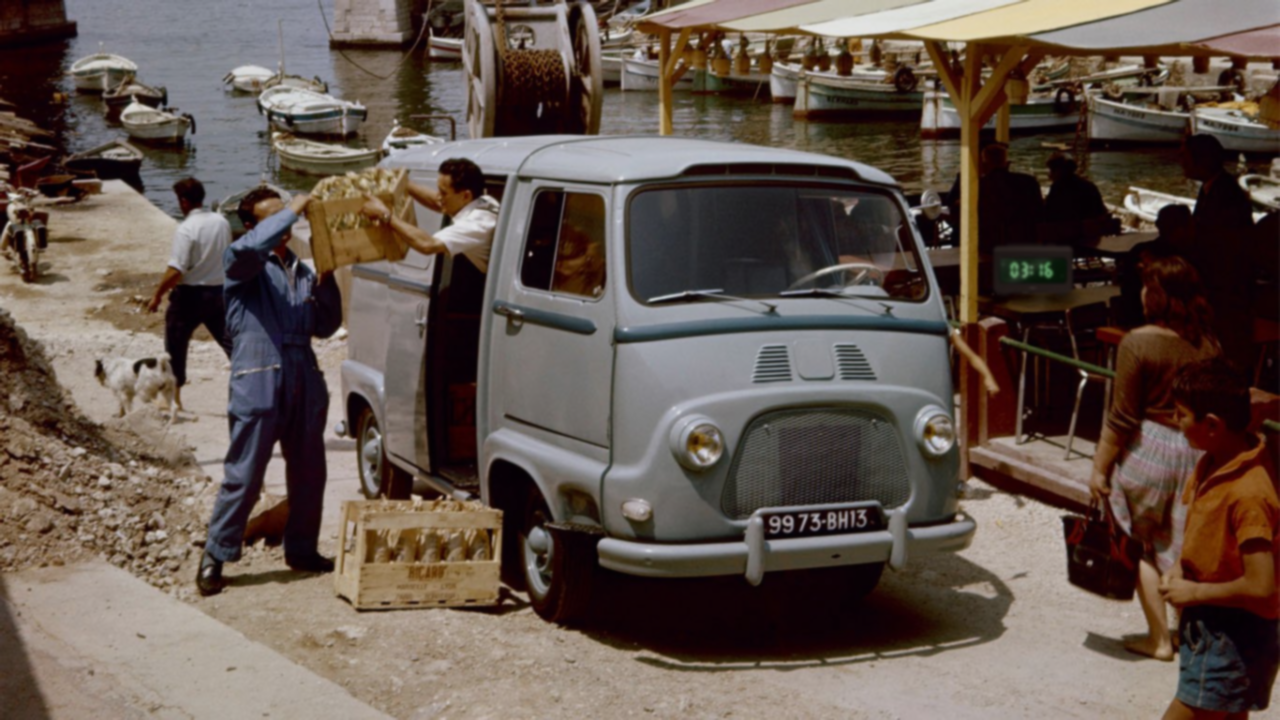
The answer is 3h16
